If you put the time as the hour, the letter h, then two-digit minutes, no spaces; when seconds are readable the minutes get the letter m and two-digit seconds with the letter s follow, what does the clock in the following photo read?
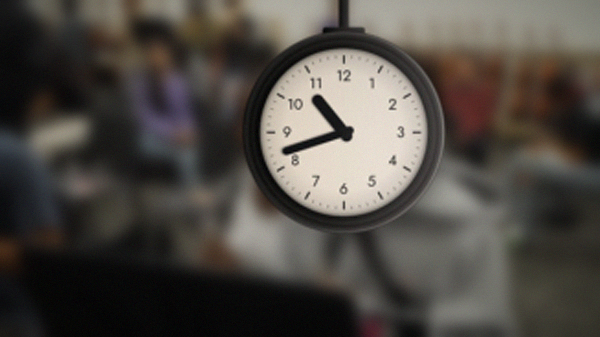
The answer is 10h42
